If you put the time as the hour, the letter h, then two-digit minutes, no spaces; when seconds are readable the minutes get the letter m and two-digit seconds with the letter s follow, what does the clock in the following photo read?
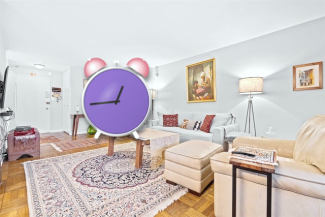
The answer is 12h44
